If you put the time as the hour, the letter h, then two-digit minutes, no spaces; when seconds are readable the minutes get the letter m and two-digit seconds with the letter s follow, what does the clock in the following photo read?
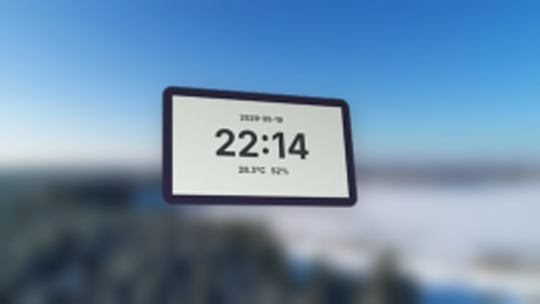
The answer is 22h14
